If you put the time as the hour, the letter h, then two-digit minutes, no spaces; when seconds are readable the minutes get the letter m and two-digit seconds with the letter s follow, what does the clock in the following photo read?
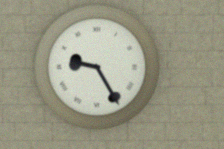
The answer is 9h25
